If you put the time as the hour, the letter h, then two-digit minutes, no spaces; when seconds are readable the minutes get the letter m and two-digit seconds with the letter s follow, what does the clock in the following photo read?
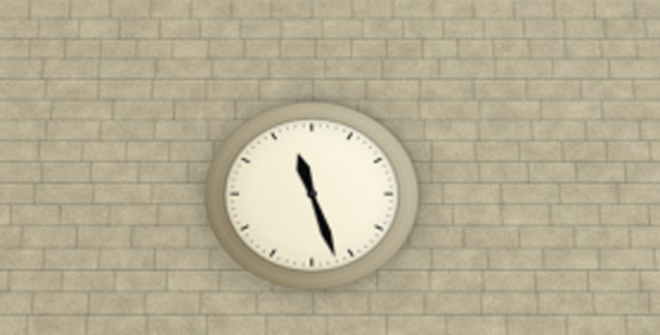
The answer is 11h27
